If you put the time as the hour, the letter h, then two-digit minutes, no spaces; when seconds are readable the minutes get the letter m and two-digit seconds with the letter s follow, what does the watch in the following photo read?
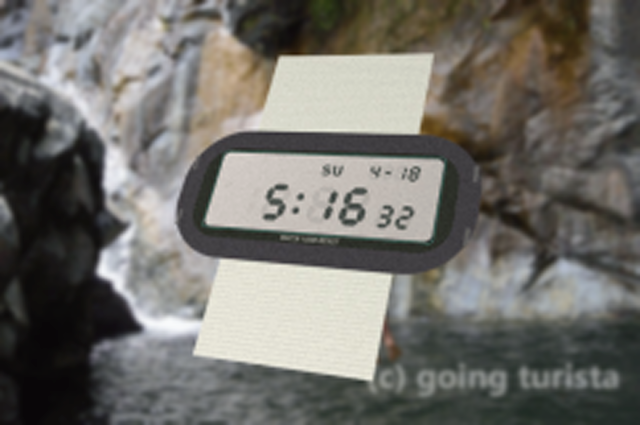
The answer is 5h16m32s
